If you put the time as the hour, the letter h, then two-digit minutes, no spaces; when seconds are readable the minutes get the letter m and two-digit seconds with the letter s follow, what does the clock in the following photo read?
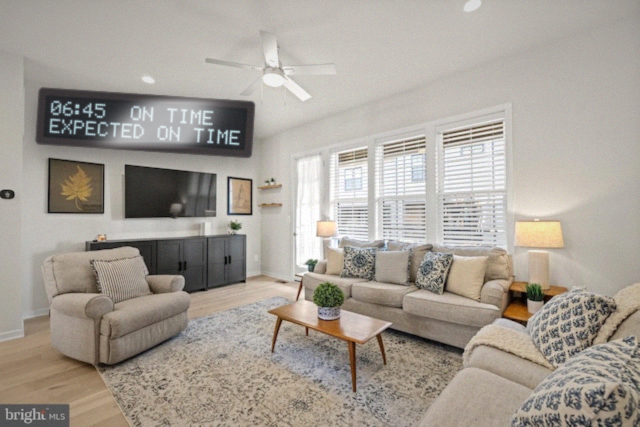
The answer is 6h45
